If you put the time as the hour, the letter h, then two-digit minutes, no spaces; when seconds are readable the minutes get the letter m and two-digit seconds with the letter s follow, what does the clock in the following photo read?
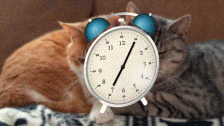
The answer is 7h05
